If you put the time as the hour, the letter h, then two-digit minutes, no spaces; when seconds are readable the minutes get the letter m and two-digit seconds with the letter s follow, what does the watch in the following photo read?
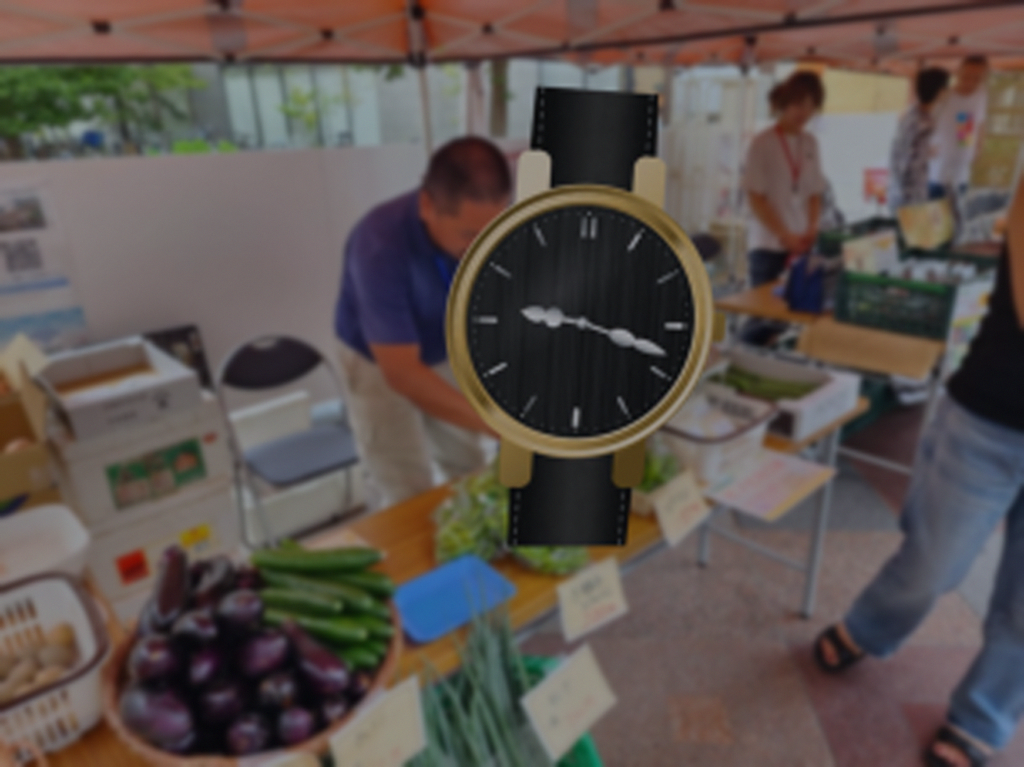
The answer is 9h18
